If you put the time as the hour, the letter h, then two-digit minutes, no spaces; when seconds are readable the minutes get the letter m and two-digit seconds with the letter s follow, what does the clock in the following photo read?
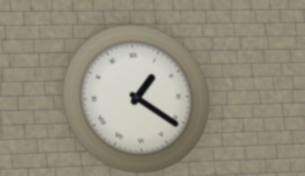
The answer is 1h21
